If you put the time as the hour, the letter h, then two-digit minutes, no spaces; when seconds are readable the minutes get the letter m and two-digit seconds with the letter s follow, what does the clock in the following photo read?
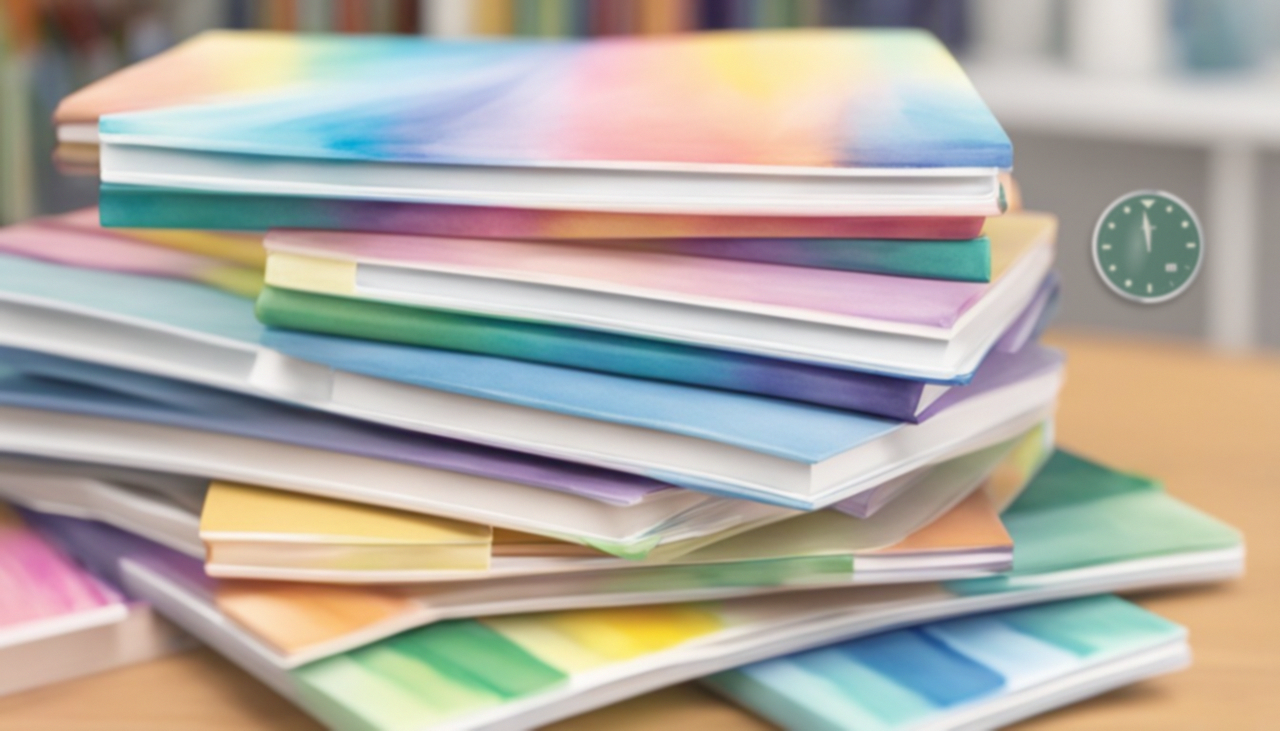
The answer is 11h59
